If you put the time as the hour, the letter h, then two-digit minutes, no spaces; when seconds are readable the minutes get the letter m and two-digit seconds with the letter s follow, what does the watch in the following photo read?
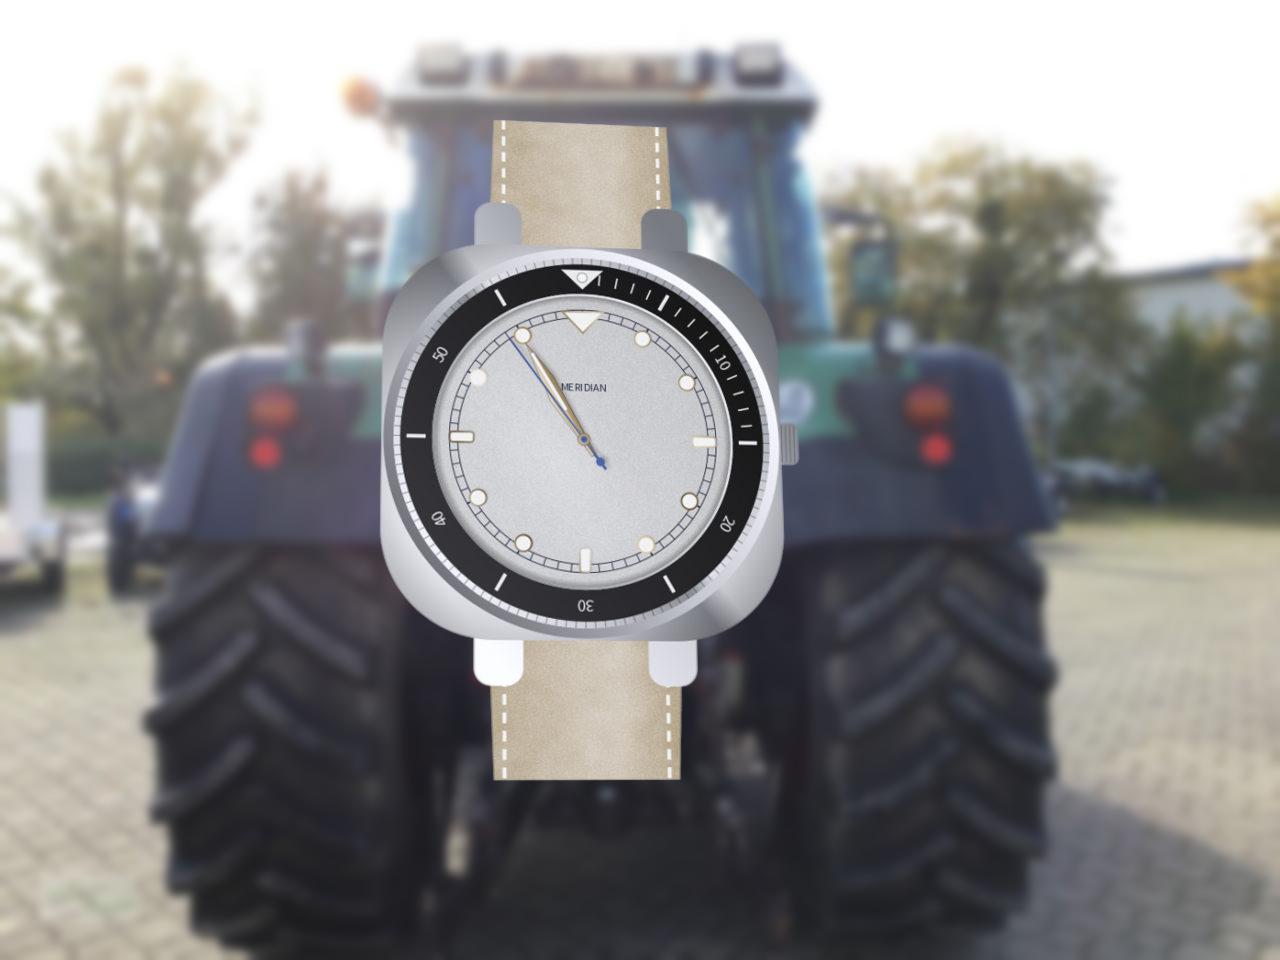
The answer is 10h54m54s
